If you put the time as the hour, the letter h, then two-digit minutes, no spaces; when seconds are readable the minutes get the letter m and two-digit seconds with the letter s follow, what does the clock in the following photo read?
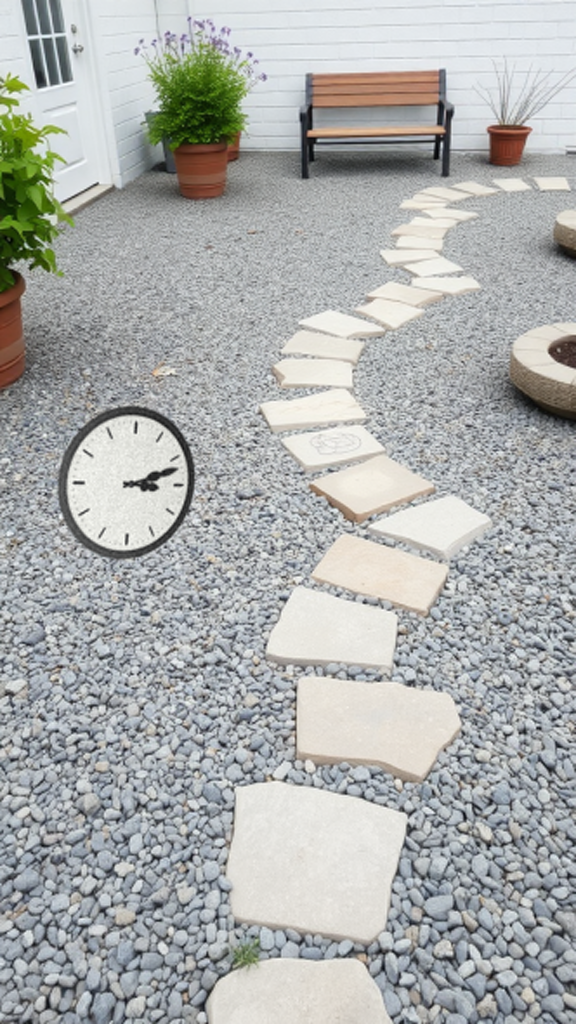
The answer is 3h12
